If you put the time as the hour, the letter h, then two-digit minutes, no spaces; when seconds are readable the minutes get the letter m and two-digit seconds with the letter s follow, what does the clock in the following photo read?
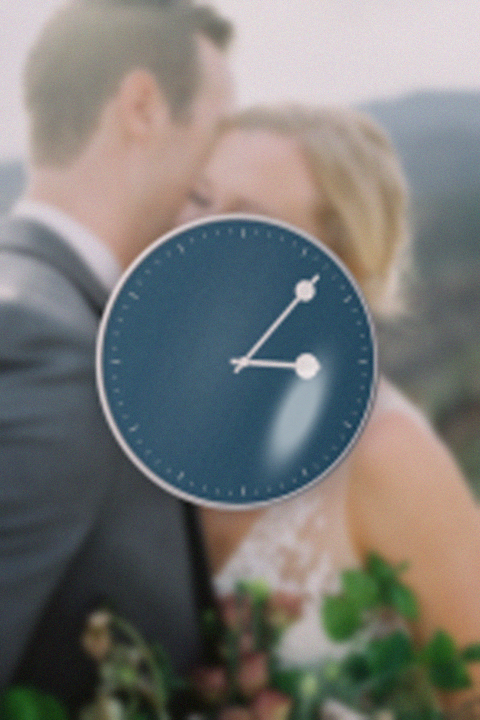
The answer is 3h07
